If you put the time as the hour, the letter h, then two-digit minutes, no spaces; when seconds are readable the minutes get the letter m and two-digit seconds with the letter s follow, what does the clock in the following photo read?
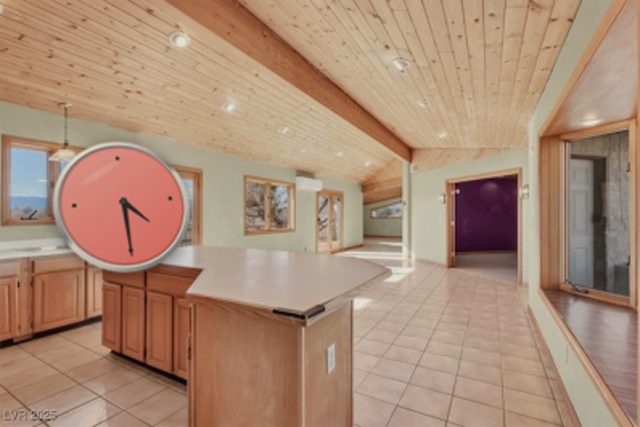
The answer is 4h30
